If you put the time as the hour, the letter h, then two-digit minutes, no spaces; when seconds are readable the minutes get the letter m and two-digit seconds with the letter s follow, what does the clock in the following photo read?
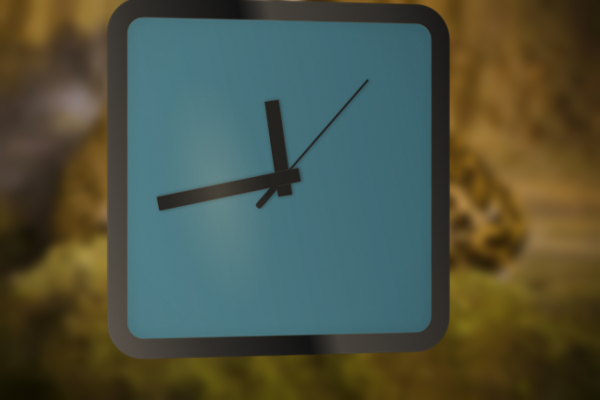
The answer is 11h43m07s
